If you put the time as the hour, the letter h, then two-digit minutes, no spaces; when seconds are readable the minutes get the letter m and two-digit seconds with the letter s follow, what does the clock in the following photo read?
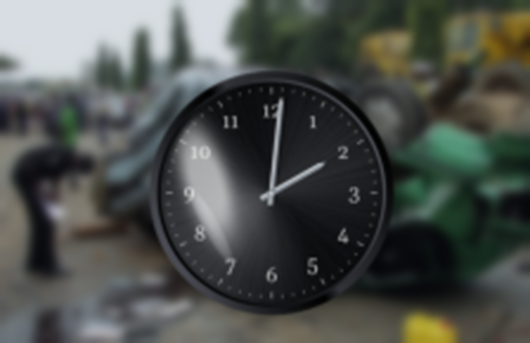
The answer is 2h01
